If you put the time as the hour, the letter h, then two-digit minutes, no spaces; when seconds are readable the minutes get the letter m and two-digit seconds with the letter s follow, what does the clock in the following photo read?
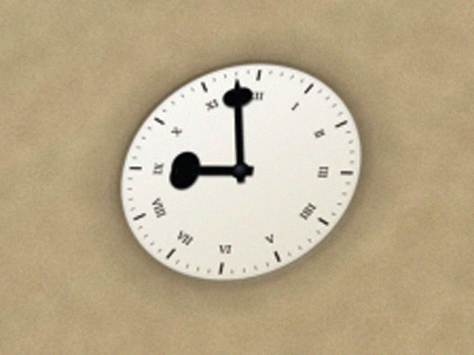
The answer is 8h58
